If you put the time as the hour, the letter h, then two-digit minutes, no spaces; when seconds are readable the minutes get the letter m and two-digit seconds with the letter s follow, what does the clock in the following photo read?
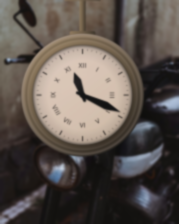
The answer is 11h19
